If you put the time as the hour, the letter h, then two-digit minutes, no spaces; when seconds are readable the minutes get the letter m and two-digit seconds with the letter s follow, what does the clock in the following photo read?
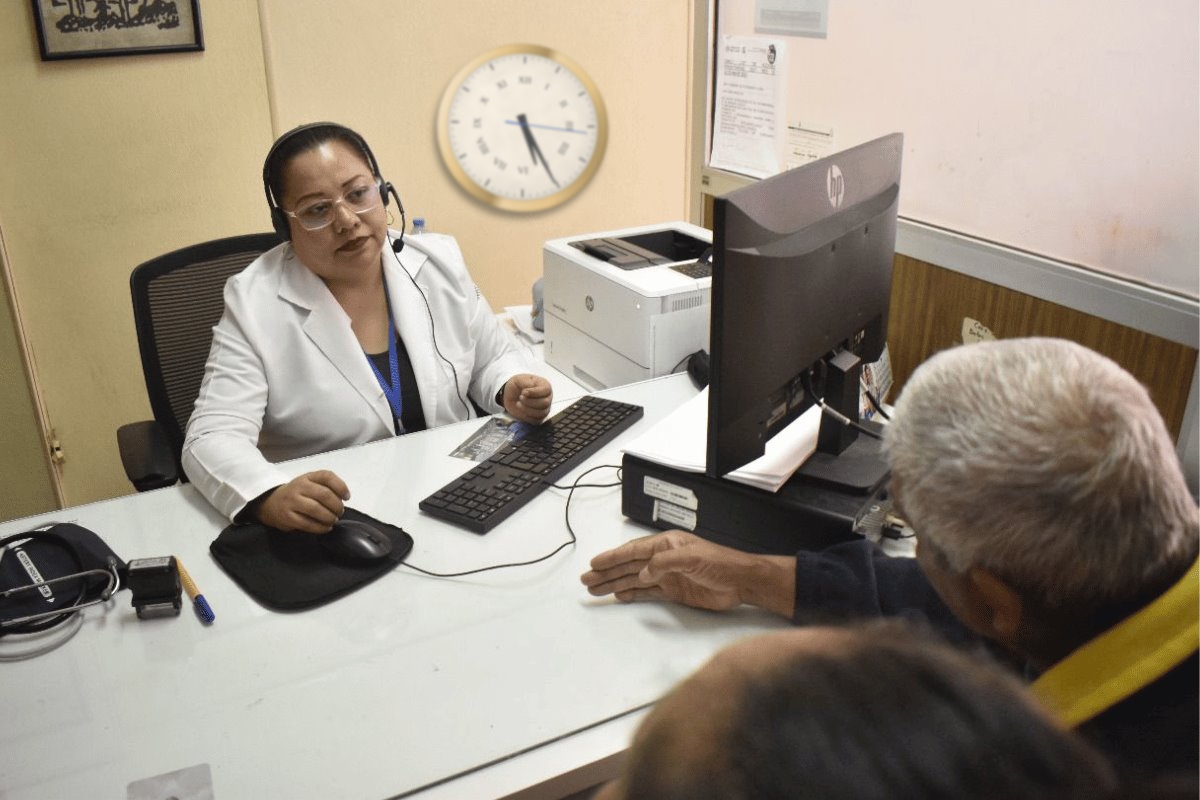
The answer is 5h25m16s
